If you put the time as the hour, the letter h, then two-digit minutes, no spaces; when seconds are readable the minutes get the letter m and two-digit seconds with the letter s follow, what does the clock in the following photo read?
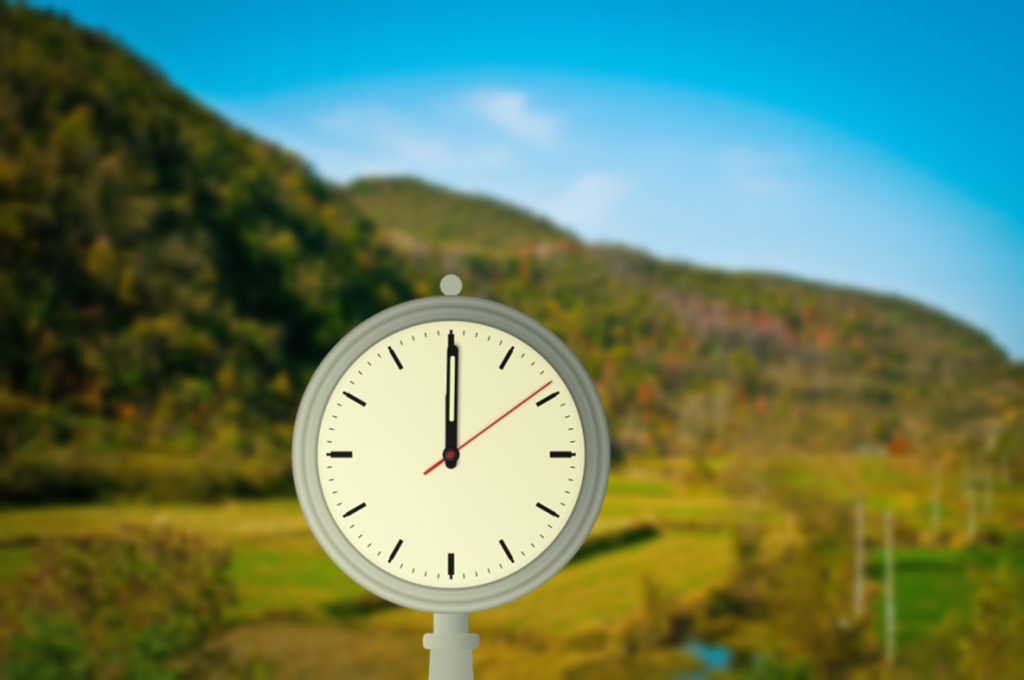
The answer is 12h00m09s
